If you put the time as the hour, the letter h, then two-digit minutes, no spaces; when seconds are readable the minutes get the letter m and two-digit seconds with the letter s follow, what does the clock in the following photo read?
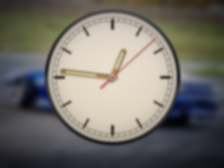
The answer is 12h46m08s
